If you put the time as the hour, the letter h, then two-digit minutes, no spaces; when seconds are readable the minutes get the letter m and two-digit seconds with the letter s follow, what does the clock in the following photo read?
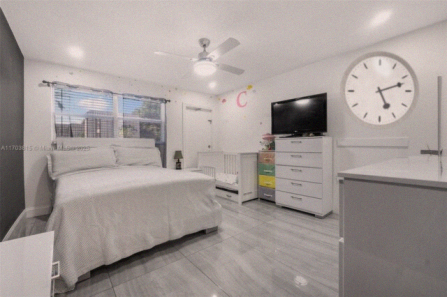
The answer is 5h12
